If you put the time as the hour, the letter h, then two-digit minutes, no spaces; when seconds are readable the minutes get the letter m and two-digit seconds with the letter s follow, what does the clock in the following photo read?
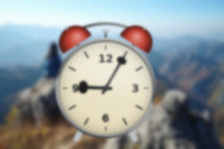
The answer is 9h05
